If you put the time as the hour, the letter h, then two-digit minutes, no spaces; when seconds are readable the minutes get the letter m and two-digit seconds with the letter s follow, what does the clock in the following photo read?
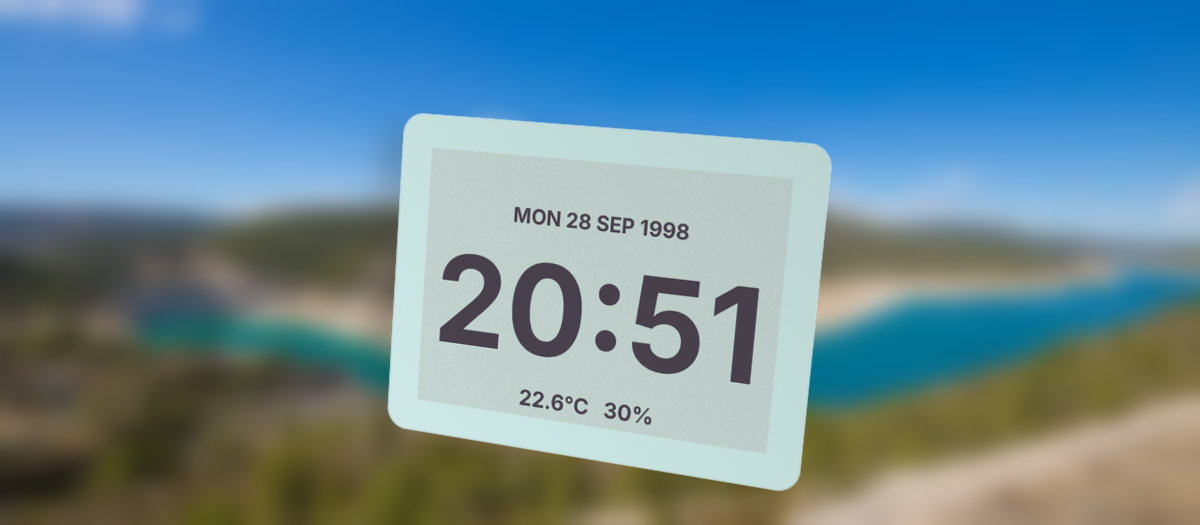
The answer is 20h51
